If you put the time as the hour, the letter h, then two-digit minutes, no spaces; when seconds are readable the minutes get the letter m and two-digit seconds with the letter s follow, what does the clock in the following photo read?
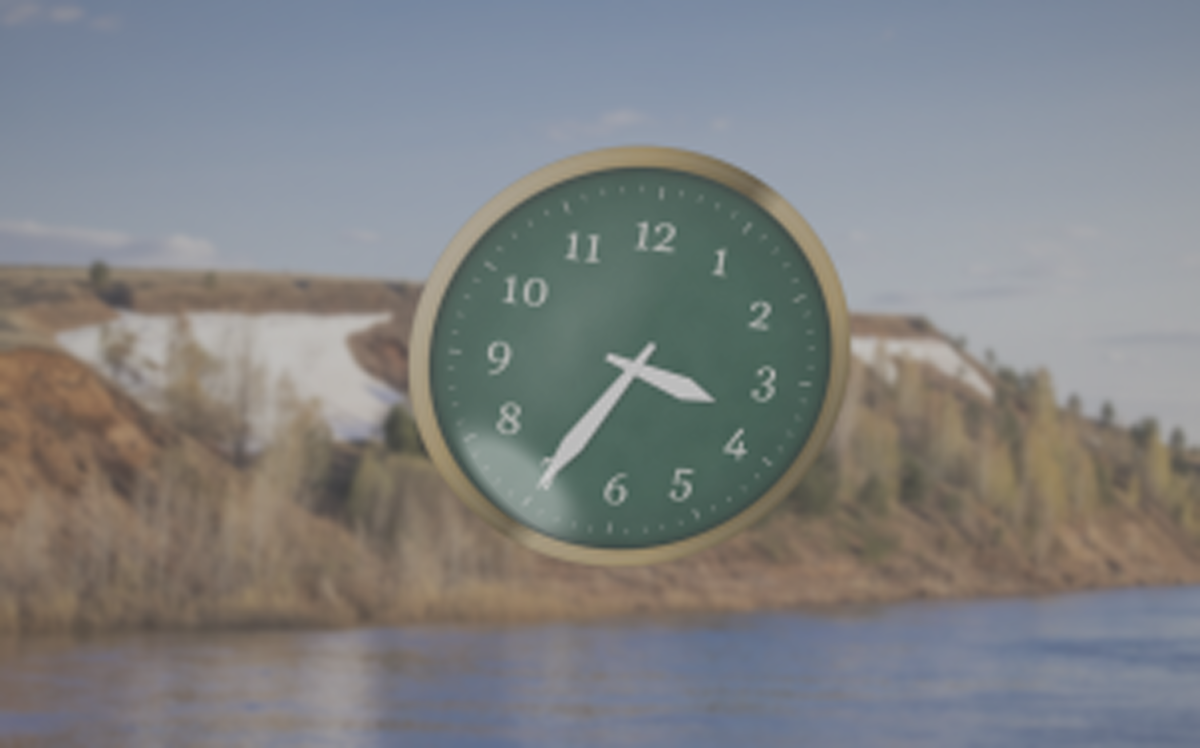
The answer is 3h35
